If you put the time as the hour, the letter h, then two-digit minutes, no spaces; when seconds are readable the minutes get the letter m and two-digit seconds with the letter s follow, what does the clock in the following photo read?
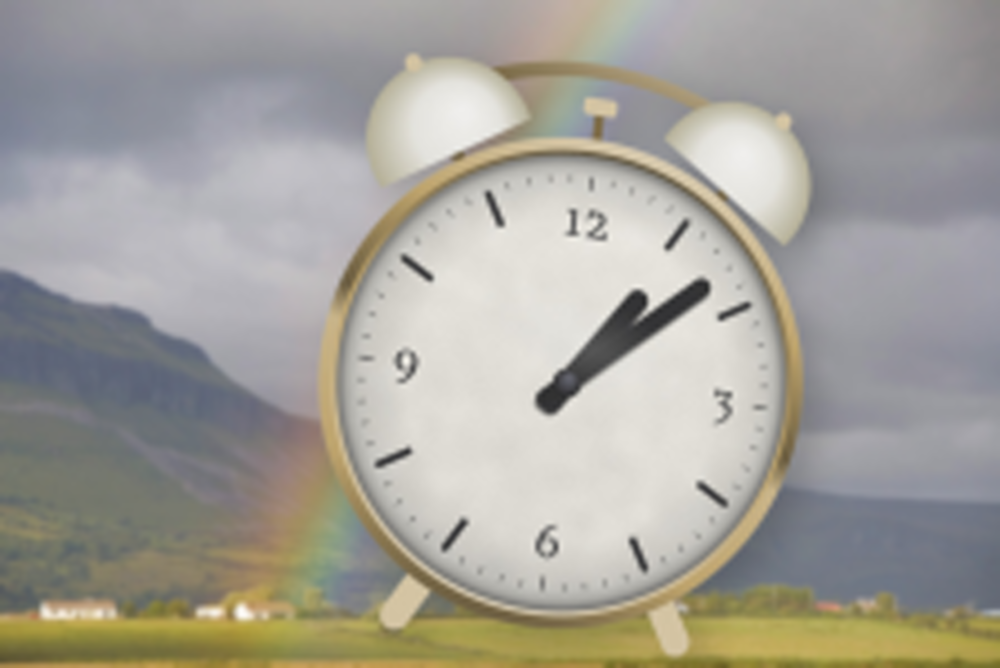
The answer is 1h08
